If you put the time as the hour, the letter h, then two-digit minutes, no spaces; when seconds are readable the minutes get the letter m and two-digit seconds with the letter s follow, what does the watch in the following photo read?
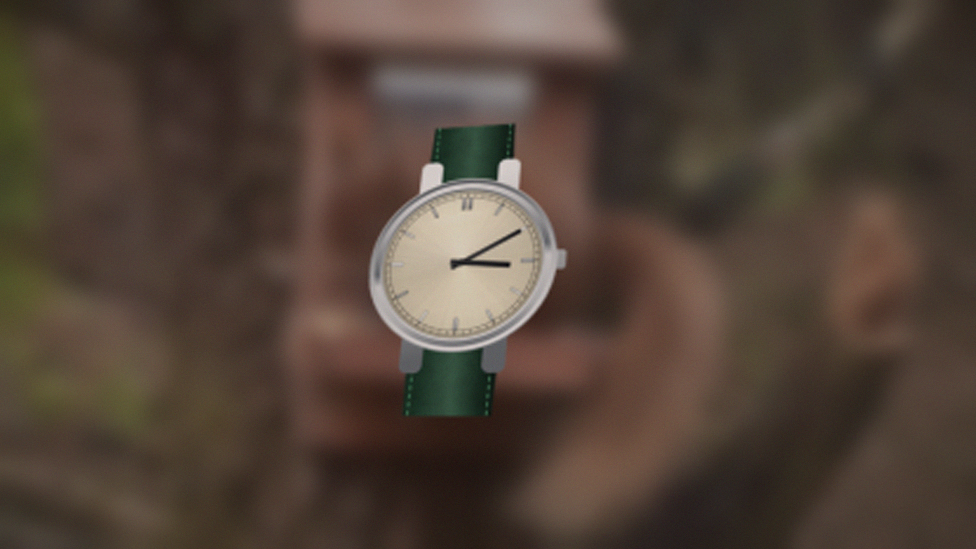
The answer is 3h10
